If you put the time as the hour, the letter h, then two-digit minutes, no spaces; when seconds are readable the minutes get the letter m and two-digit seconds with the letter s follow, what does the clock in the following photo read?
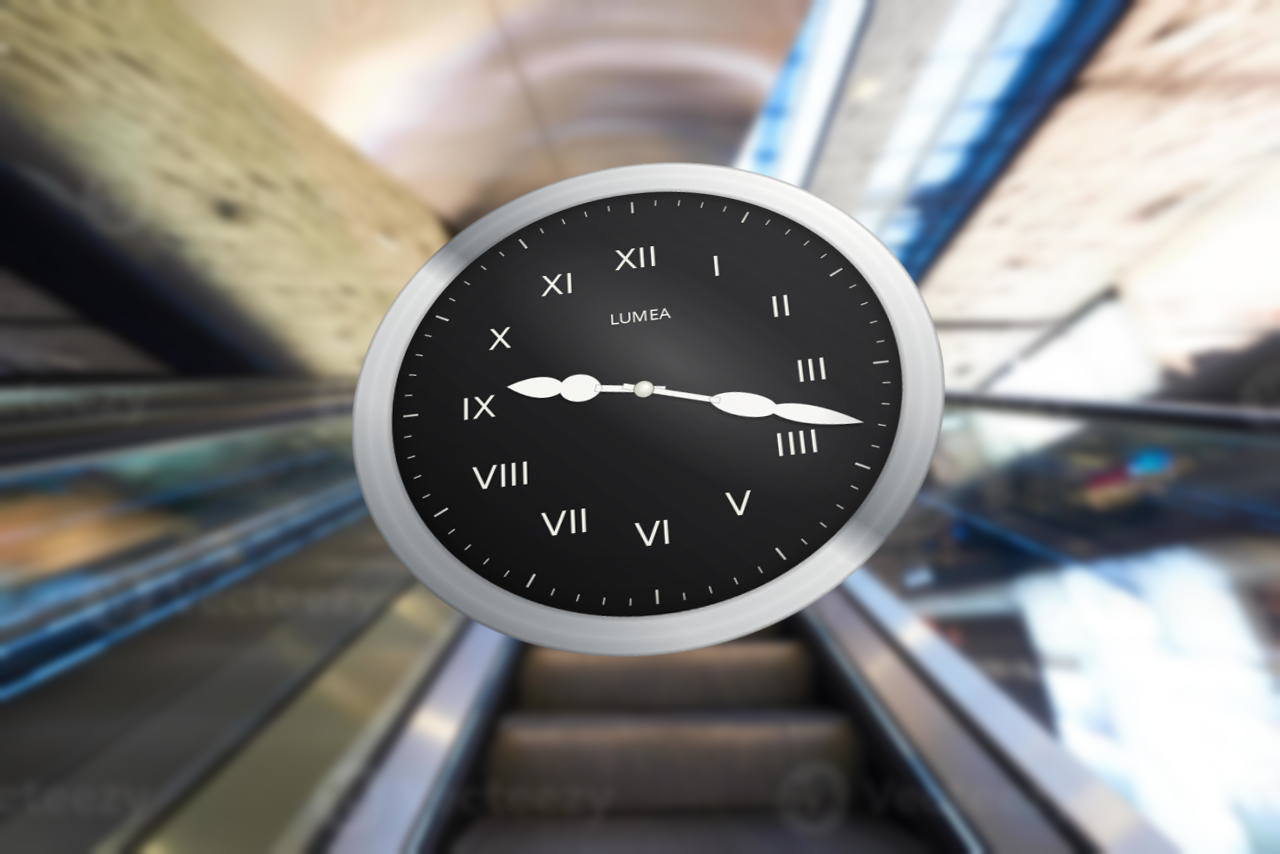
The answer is 9h18
